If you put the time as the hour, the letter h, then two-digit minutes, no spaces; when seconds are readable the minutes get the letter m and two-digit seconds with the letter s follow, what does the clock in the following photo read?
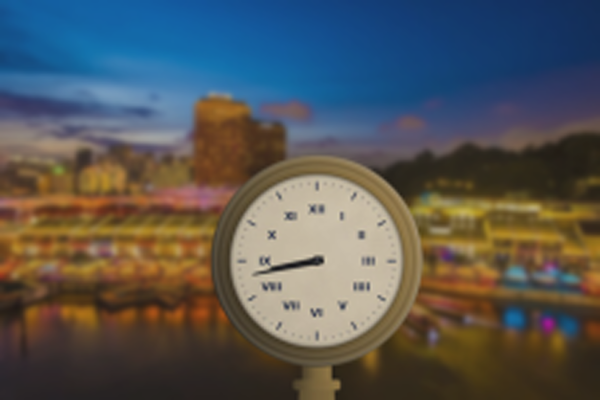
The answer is 8h43
